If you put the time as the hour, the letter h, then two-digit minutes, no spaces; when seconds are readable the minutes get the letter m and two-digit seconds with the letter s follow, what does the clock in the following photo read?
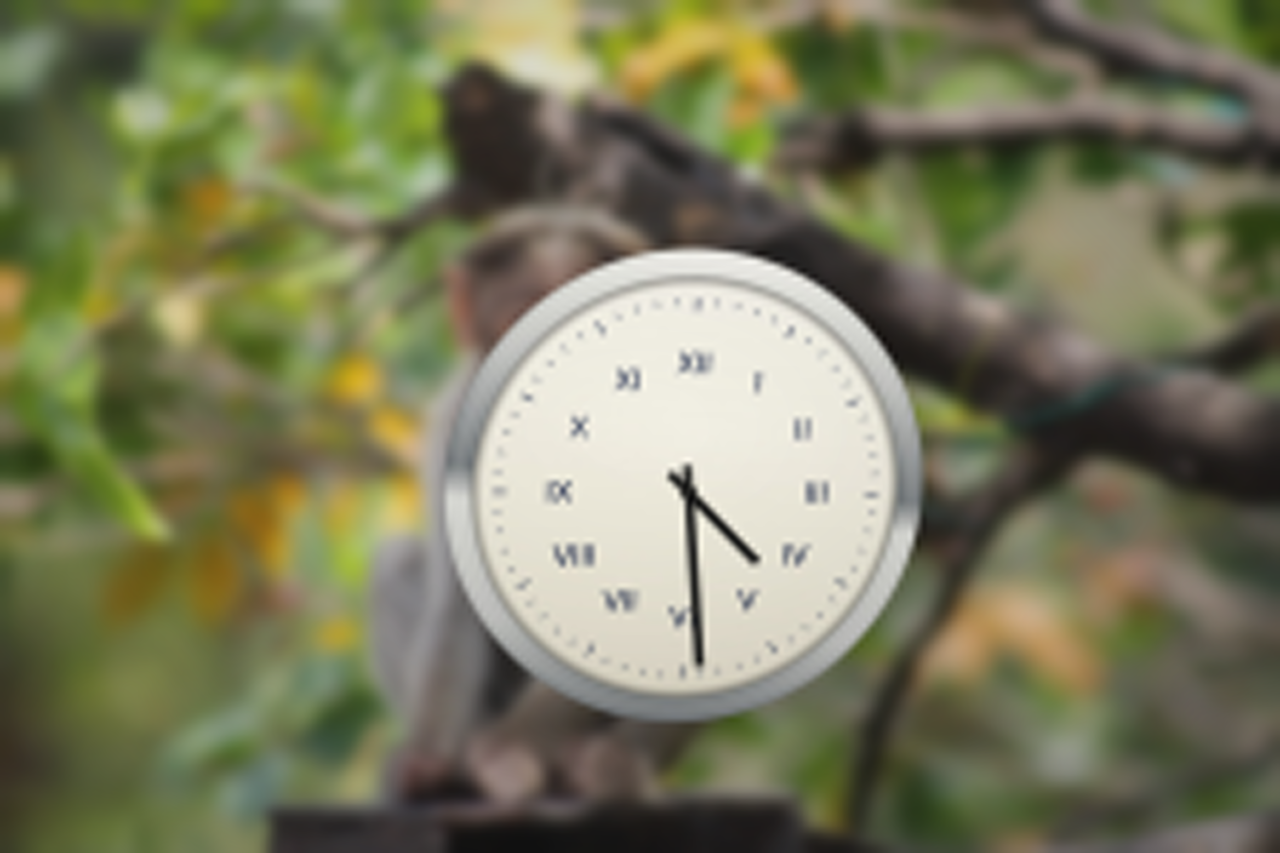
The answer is 4h29
